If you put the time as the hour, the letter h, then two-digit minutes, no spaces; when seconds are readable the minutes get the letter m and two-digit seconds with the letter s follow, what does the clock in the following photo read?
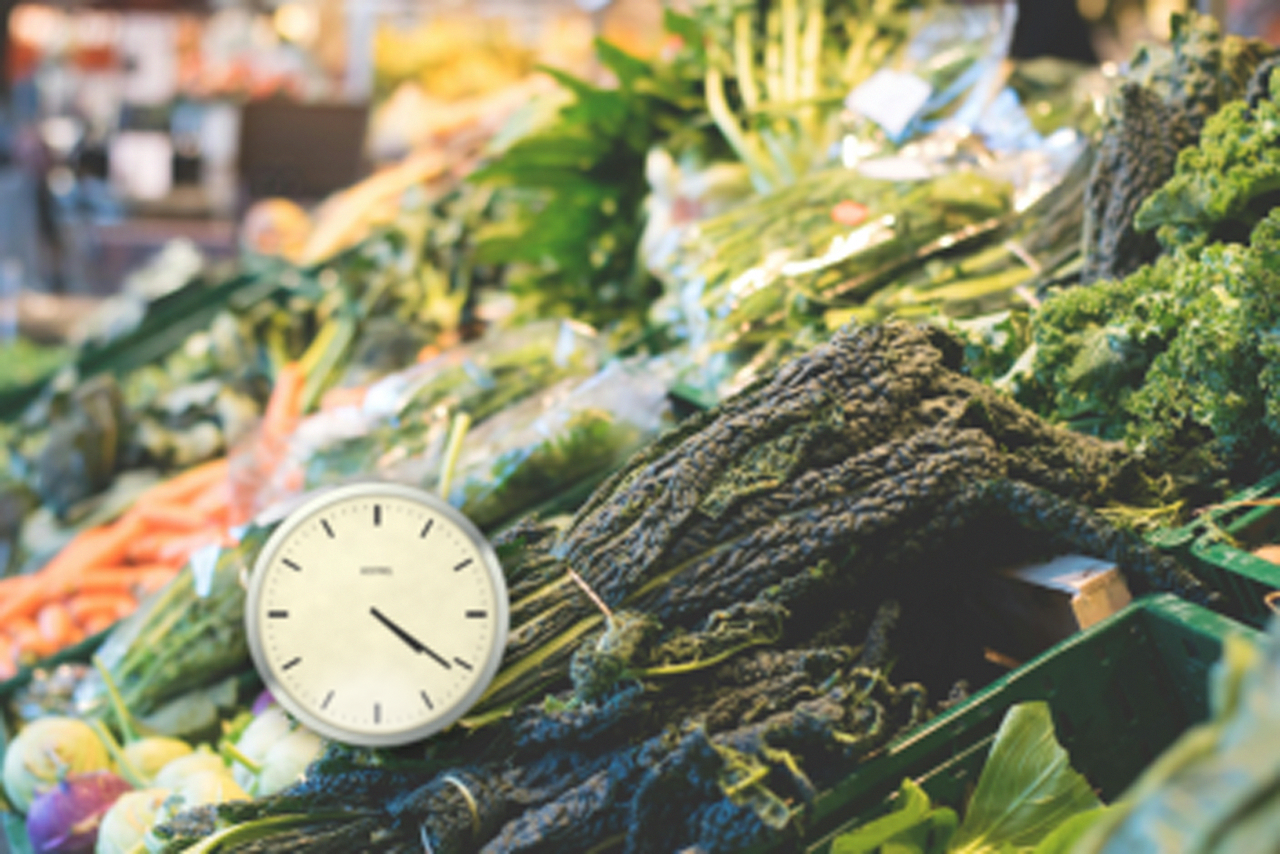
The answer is 4h21
